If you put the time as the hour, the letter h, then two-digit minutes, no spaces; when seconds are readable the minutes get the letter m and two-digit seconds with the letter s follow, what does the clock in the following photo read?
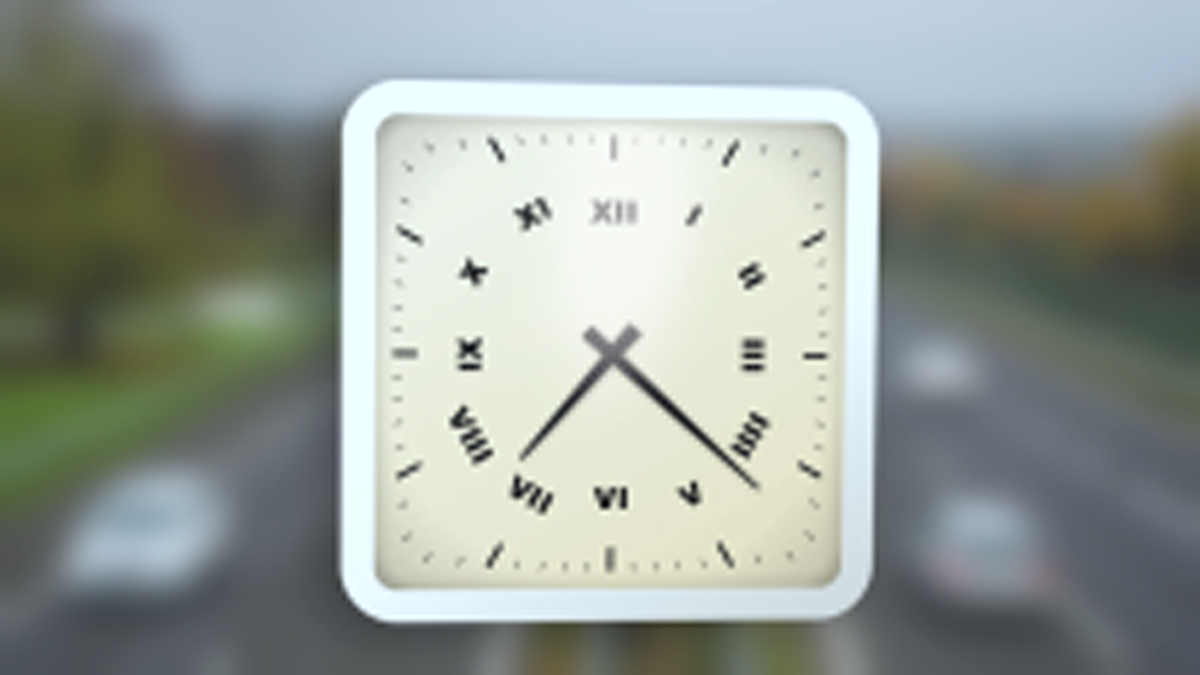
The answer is 7h22
